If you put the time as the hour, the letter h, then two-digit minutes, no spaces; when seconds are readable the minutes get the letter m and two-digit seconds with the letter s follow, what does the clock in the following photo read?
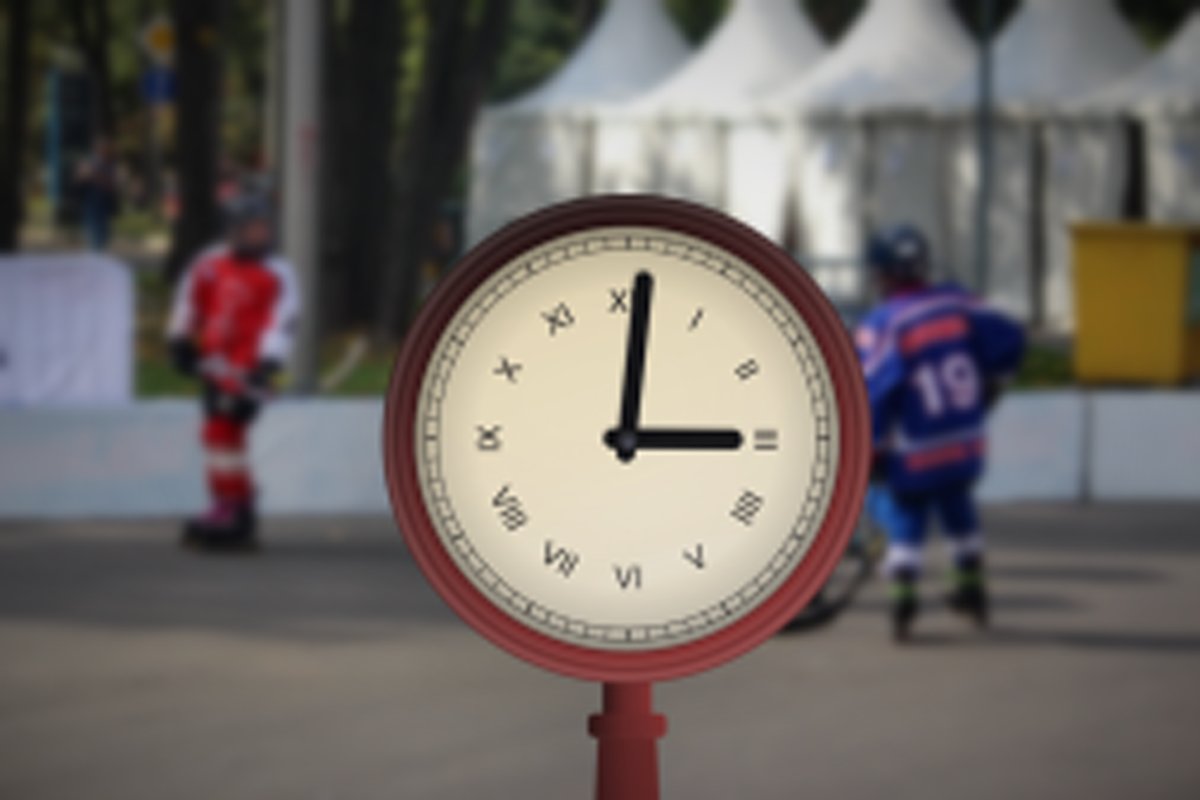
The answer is 3h01
